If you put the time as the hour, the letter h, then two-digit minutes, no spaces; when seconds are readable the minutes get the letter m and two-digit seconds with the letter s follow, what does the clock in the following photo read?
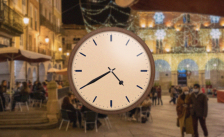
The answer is 4h40
